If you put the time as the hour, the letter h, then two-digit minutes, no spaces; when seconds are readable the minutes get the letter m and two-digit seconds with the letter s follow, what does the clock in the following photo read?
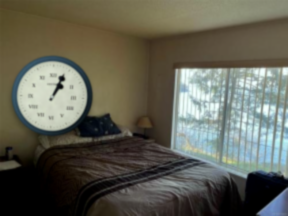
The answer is 1h04
